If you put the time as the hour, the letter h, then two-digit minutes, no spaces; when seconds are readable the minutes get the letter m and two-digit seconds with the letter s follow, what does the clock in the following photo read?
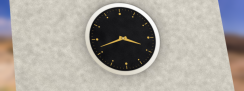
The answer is 3h42
